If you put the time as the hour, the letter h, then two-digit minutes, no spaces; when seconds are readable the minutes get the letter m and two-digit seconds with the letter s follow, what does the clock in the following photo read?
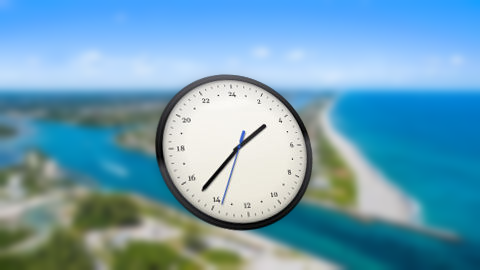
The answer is 3h37m34s
